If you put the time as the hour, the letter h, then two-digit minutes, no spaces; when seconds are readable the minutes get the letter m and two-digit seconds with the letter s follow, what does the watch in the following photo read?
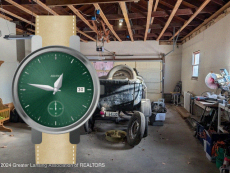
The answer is 12h47
